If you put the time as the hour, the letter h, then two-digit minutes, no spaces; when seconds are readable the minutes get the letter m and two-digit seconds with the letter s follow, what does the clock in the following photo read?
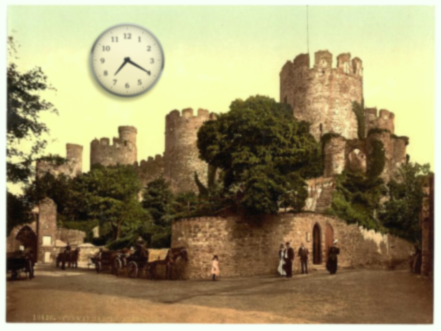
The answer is 7h20
